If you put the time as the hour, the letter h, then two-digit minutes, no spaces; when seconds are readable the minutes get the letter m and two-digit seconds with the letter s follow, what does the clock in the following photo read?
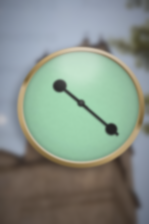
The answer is 10h22
